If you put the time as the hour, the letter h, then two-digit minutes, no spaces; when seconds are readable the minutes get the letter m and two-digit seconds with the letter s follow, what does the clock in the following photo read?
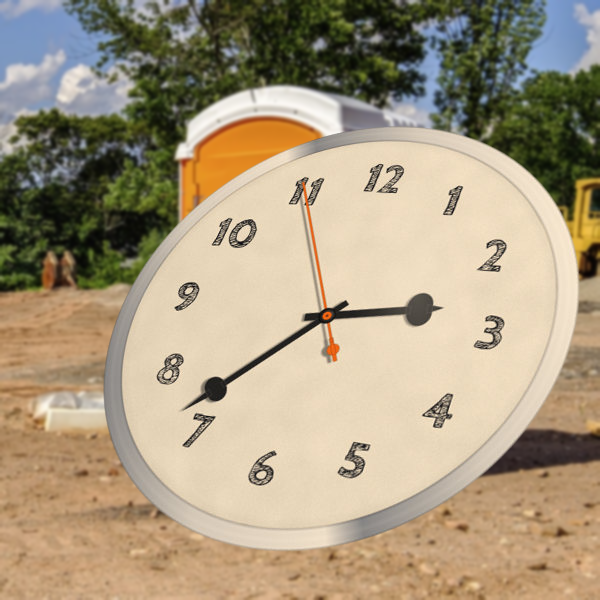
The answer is 2h36m55s
